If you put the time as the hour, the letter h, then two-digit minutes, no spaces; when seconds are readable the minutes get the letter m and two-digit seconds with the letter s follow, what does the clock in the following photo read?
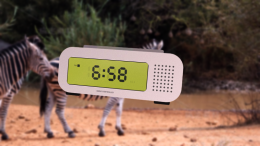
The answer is 6h58
